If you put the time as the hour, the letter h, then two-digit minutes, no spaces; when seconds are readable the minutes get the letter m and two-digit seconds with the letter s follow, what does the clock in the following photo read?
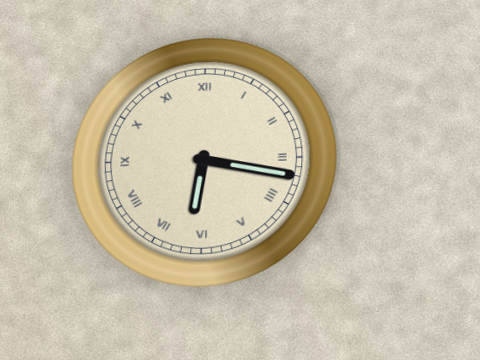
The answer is 6h17
